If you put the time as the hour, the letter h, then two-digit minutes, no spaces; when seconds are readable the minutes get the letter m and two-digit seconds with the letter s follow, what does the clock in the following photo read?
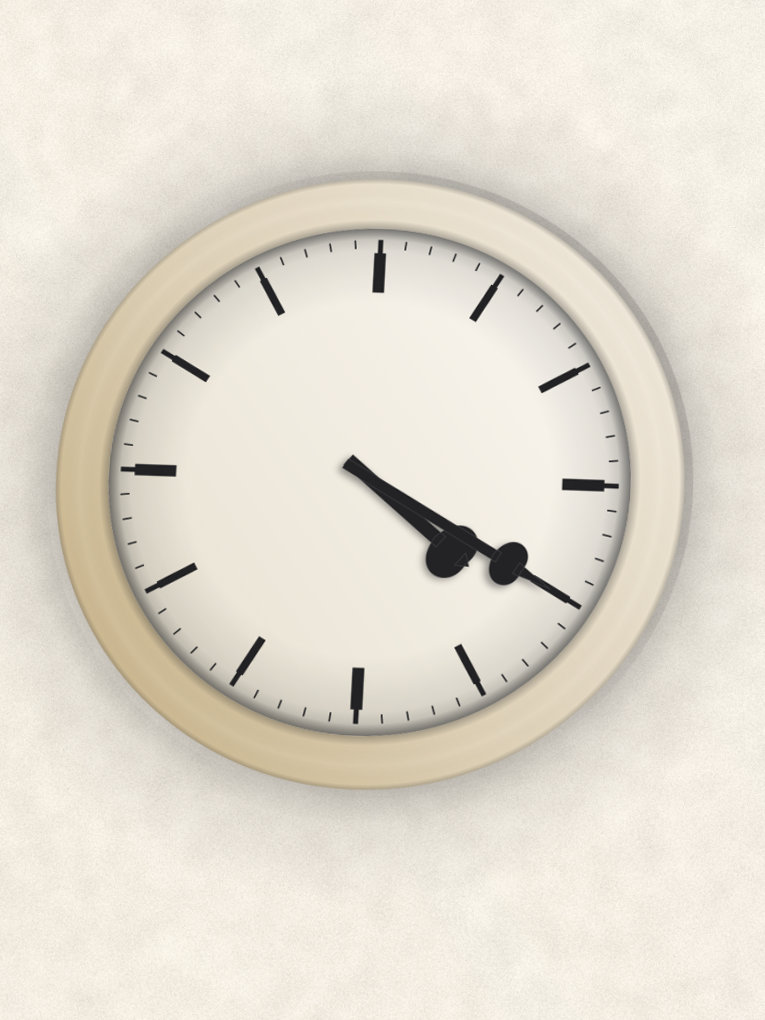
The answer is 4h20
